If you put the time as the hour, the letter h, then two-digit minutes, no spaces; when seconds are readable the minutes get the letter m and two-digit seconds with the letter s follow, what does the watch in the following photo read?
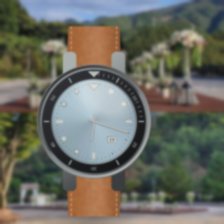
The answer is 6h18
